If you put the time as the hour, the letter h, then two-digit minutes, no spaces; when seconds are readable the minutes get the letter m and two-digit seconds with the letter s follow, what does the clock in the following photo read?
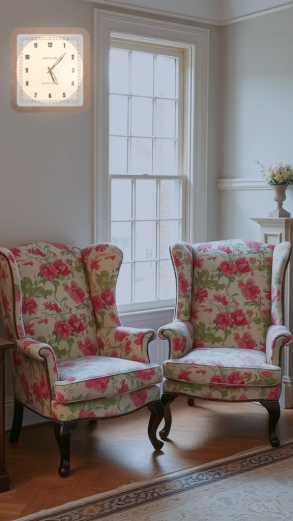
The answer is 5h07
